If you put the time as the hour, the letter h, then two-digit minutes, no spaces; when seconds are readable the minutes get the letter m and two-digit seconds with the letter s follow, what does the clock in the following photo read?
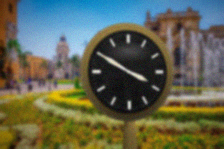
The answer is 3h50
